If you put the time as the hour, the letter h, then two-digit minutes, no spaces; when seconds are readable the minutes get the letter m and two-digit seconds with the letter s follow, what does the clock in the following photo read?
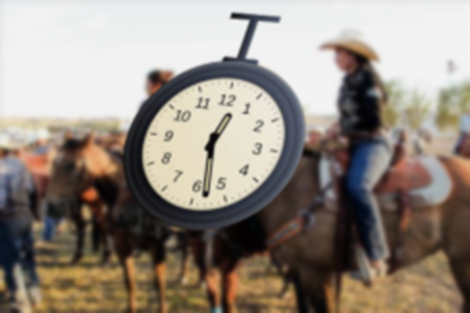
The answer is 12h28
